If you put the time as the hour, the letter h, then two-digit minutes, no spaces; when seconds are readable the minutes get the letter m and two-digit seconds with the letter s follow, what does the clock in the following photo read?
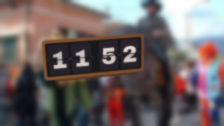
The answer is 11h52
